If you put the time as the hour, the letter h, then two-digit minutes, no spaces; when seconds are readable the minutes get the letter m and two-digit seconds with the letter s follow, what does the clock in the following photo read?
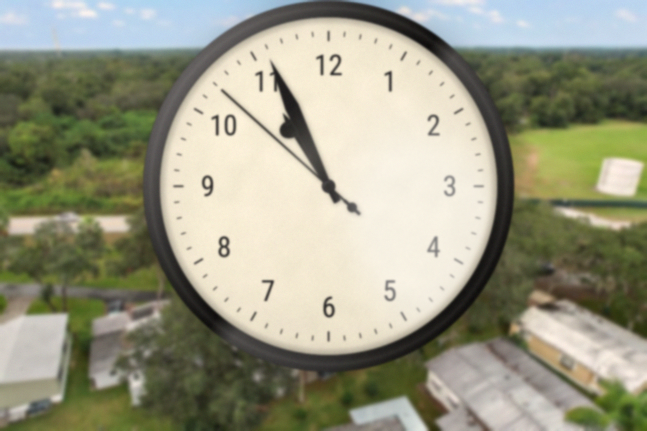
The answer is 10h55m52s
